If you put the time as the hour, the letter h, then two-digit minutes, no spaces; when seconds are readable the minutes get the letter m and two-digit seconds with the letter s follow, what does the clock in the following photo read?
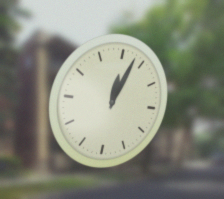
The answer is 12h03
